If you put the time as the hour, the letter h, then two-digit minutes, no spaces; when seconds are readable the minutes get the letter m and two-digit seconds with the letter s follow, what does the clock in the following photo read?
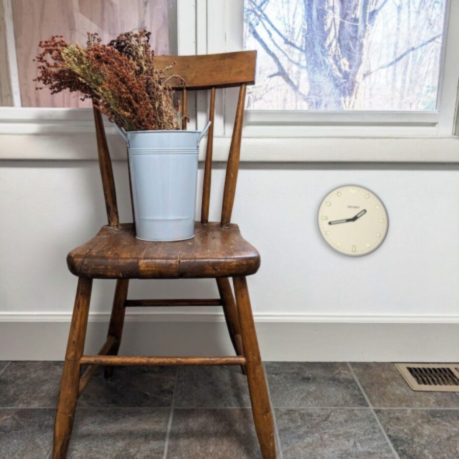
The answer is 1h43
